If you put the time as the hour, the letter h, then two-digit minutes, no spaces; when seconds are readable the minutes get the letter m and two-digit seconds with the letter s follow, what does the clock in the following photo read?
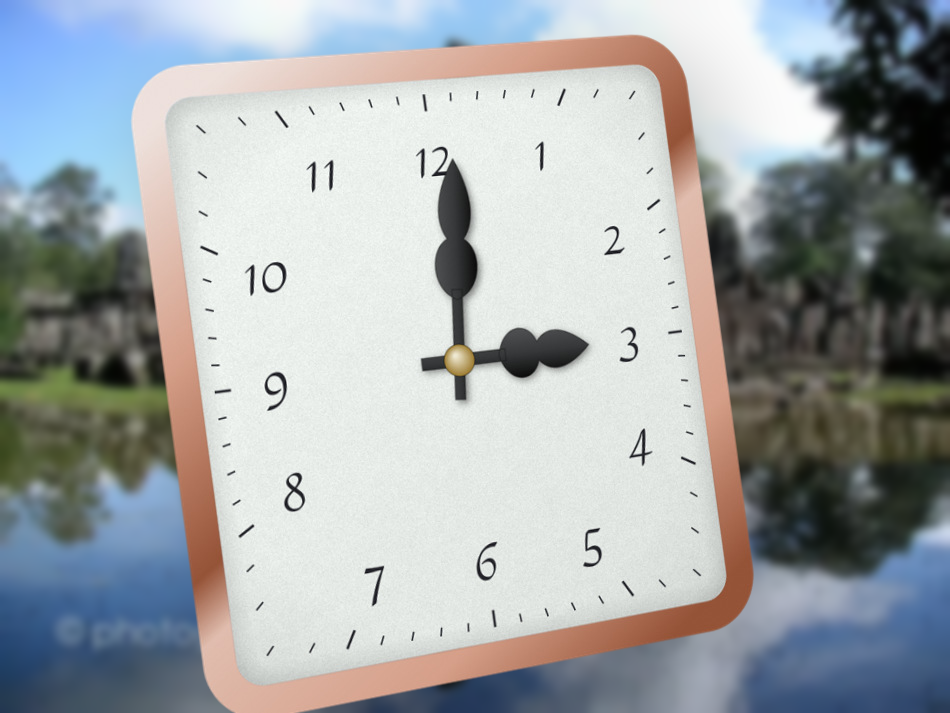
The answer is 3h01
